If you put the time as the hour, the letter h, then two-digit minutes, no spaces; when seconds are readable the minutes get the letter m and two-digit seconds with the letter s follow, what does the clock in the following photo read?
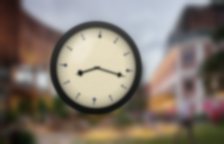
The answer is 8h17
